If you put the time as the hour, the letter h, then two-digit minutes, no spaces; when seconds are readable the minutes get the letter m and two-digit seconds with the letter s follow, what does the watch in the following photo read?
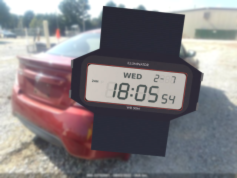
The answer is 18h05m54s
